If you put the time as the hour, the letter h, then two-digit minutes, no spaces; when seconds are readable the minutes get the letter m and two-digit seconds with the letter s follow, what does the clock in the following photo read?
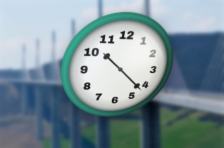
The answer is 10h22
